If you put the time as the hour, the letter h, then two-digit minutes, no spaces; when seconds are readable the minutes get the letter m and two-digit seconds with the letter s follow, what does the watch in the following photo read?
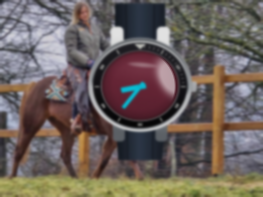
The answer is 8h36
